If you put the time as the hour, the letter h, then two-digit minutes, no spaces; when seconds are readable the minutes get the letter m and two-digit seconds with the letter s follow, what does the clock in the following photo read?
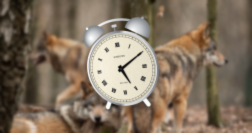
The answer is 5h10
